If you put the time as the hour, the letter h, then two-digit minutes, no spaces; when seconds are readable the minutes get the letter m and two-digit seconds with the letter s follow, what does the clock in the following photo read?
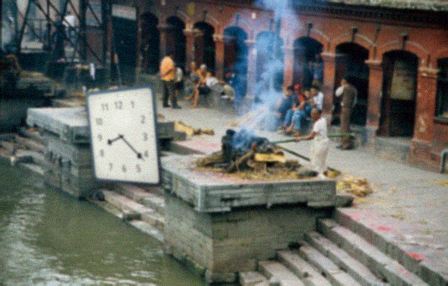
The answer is 8h22
